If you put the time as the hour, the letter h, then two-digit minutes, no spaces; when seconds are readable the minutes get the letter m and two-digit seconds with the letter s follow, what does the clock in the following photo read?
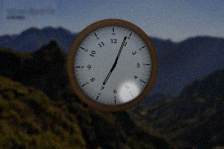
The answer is 7h04
